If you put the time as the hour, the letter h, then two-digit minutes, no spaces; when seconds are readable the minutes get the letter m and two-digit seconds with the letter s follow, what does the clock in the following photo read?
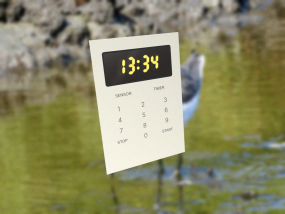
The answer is 13h34
